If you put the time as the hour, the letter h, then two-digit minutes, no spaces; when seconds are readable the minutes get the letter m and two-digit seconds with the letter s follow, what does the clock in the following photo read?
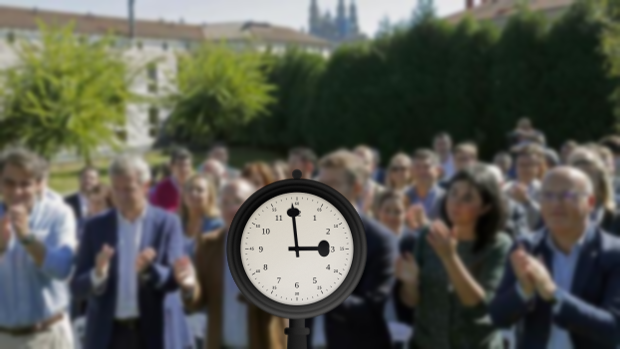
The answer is 2h59
